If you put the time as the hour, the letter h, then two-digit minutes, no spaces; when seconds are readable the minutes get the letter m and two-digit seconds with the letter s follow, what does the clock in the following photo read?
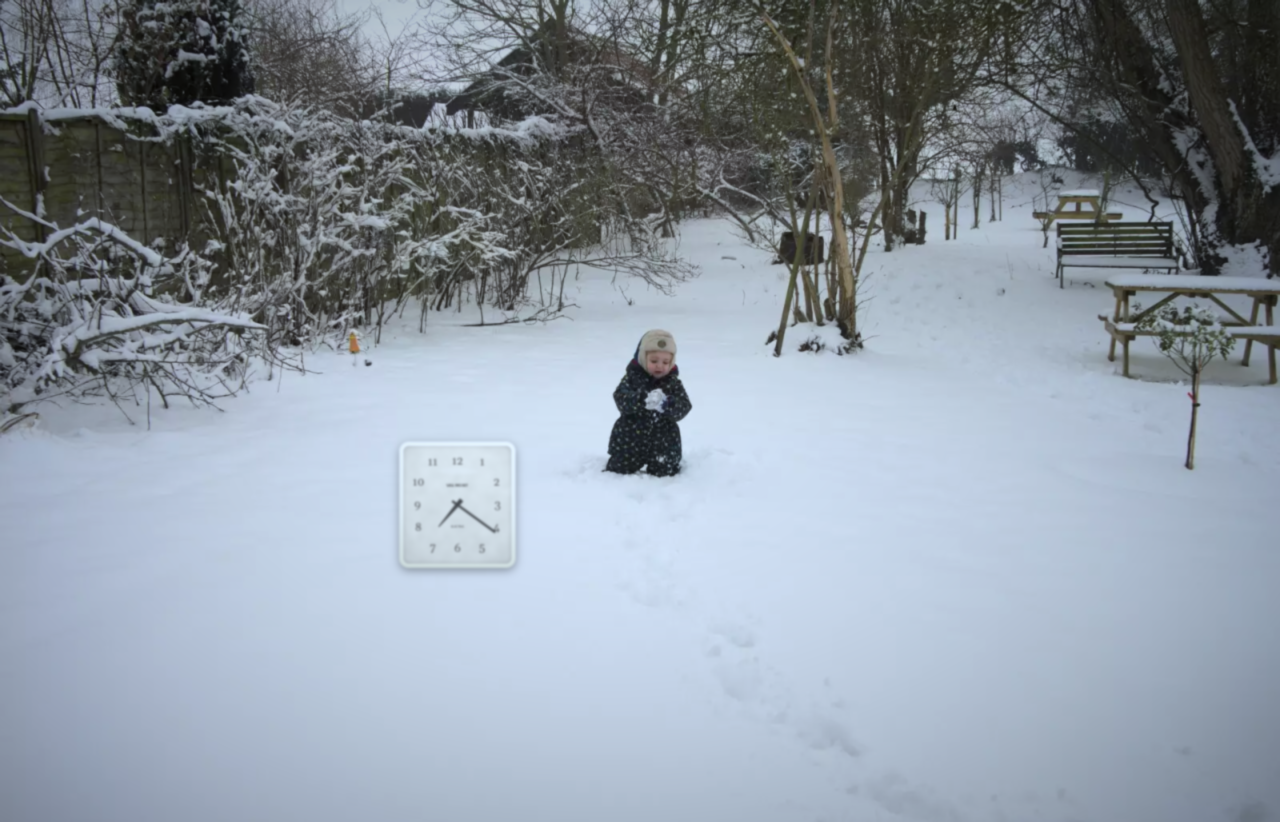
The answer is 7h21
